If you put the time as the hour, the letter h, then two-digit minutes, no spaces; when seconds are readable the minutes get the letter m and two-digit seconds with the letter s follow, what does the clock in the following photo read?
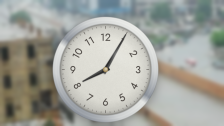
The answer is 8h05
